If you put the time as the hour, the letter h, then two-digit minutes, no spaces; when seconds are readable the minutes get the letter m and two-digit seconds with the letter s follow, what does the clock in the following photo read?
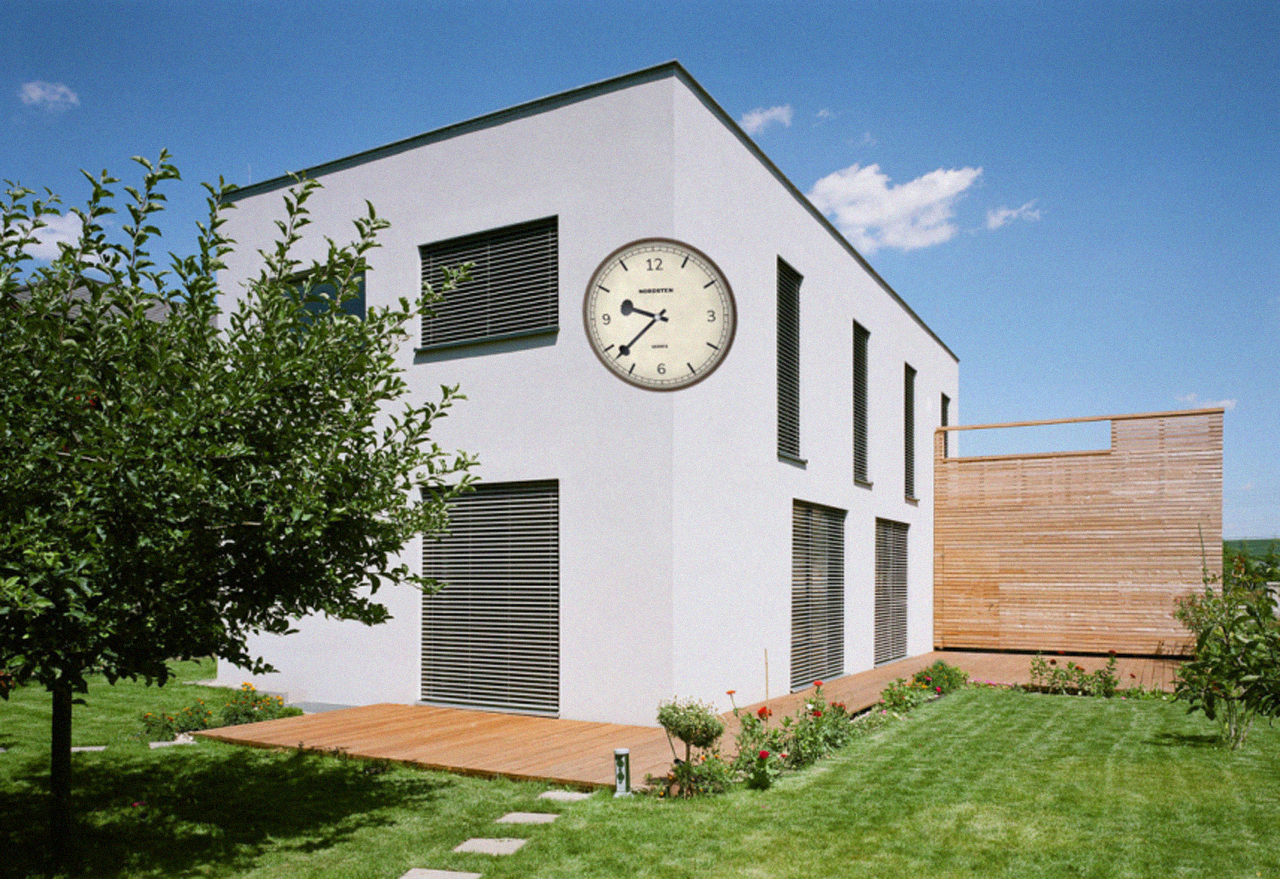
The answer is 9h38
